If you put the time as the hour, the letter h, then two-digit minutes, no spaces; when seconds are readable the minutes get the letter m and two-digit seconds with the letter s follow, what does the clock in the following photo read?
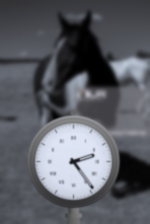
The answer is 2h24
